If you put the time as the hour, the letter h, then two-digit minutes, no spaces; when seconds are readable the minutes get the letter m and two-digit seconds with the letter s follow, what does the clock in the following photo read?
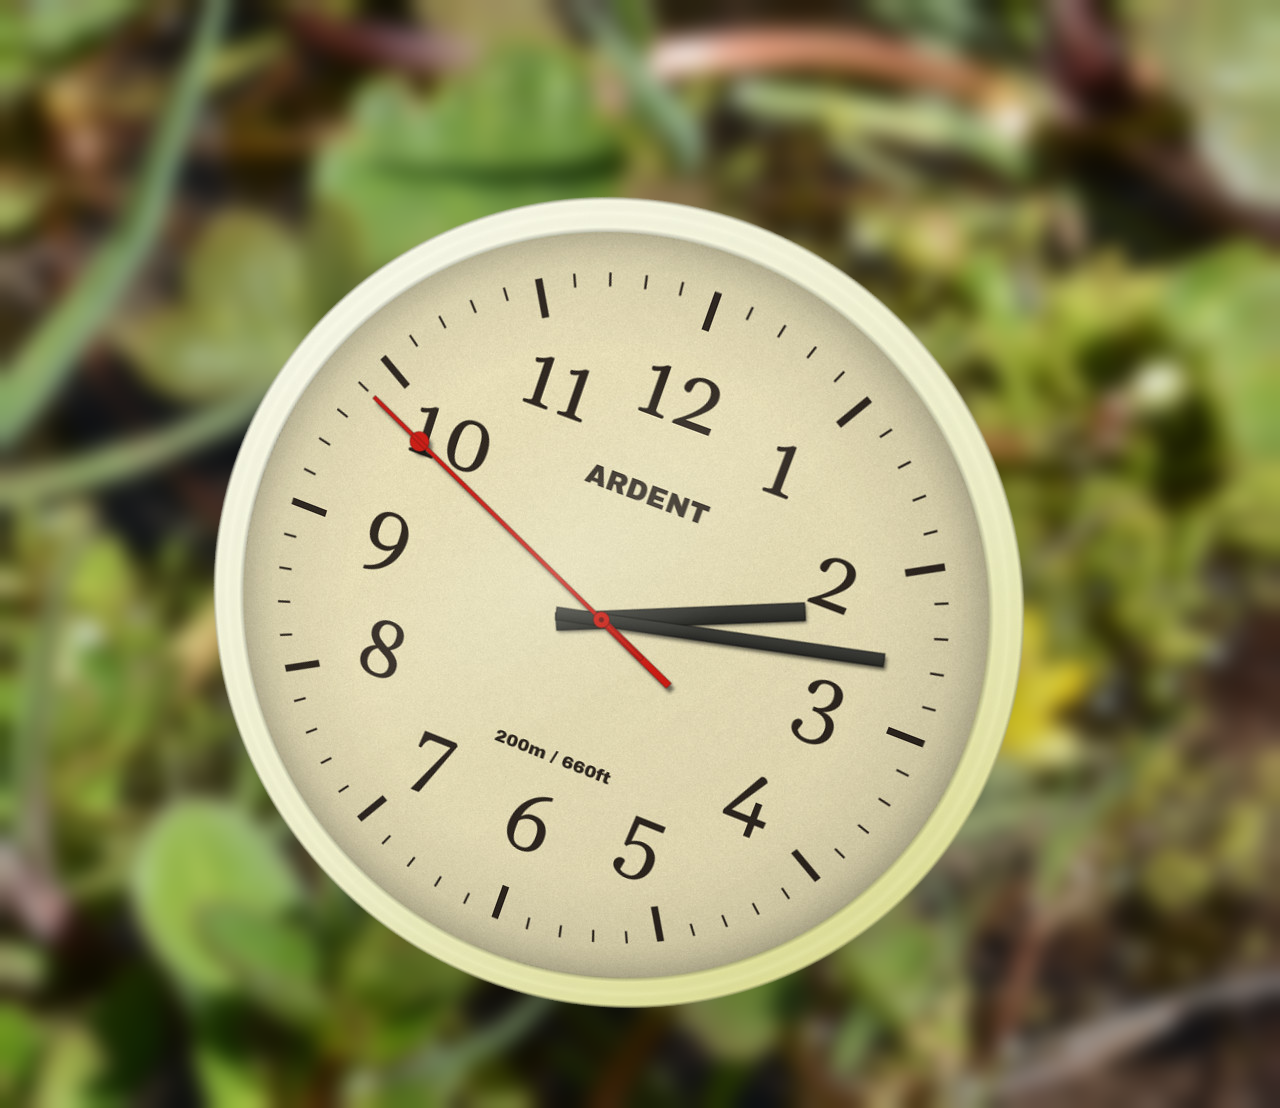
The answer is 2h12m49s
